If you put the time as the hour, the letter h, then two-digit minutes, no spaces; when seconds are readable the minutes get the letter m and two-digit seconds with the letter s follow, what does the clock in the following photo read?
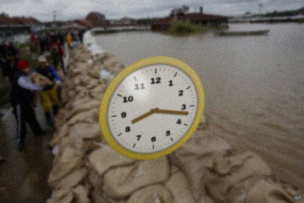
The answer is 8h17
